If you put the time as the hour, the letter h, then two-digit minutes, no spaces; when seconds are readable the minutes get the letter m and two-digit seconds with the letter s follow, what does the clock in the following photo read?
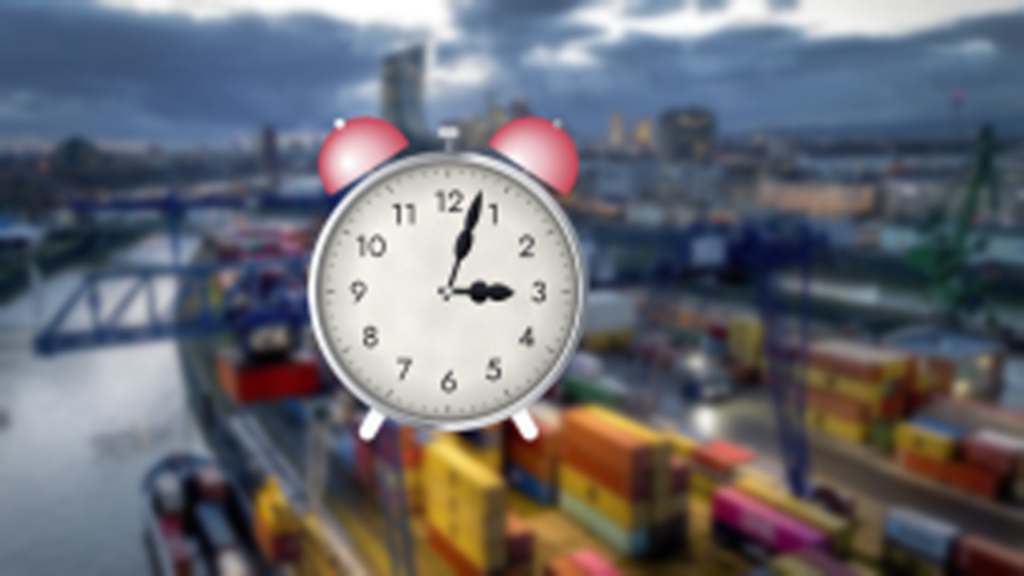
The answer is 3h03
